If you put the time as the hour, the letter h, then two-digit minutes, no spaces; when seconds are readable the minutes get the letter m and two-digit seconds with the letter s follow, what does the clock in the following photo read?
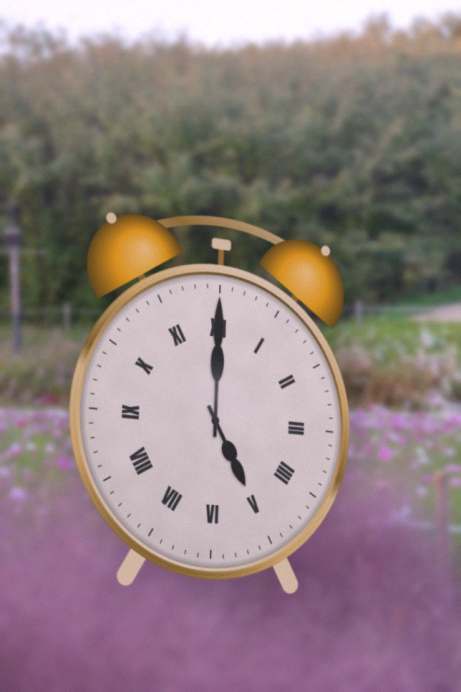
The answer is 5h00
